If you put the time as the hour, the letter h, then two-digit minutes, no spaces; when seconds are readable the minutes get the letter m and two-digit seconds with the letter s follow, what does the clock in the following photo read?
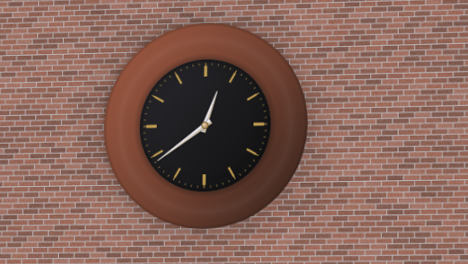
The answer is 12h39
